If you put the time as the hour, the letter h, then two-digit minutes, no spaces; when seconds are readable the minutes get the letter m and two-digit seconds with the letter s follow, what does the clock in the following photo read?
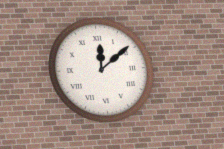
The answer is 12h09
